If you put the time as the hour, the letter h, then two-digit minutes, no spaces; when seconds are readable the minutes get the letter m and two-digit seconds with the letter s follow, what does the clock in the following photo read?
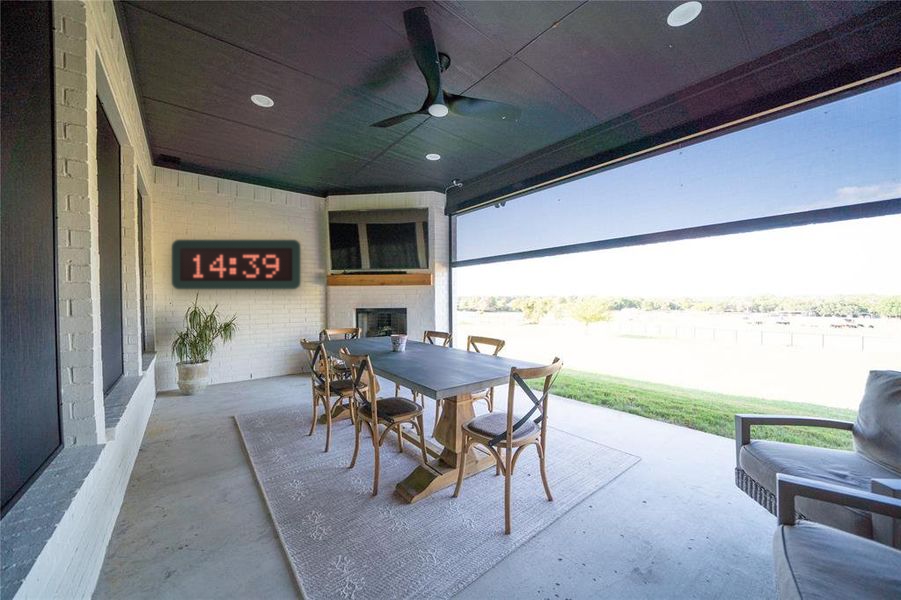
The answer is 14h39
